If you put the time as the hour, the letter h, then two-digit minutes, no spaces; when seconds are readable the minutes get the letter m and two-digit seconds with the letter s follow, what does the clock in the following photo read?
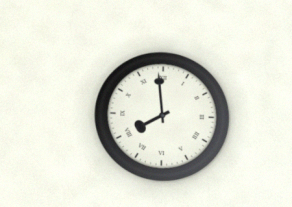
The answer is 7h59
